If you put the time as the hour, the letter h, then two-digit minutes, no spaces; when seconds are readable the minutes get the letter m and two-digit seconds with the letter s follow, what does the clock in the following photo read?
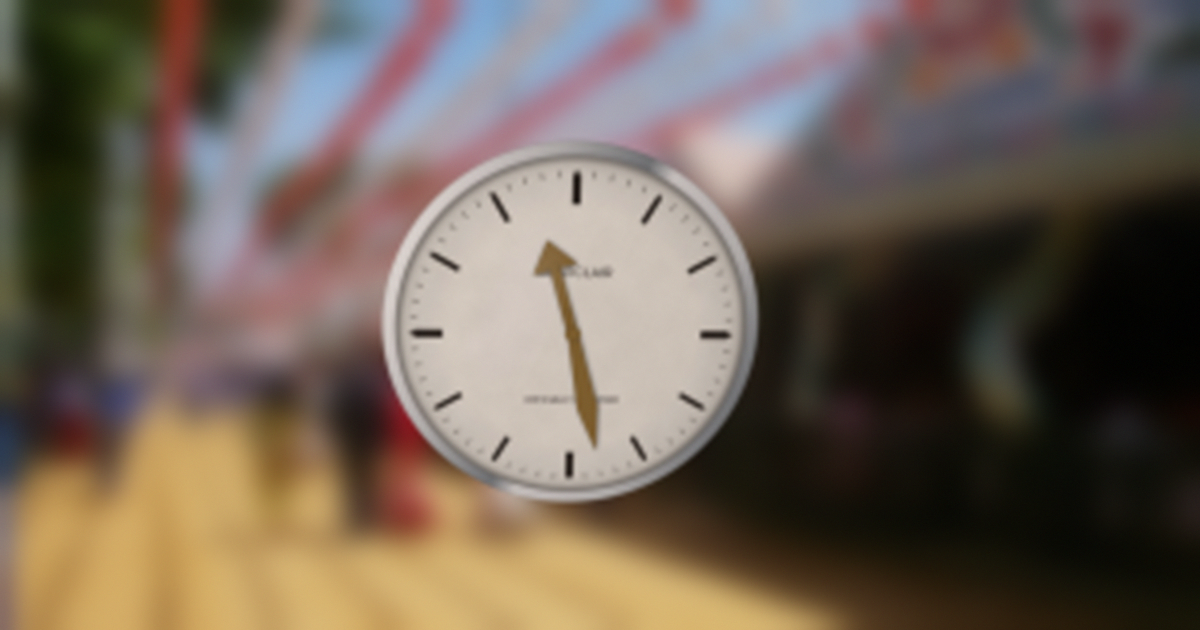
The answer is 11h28
